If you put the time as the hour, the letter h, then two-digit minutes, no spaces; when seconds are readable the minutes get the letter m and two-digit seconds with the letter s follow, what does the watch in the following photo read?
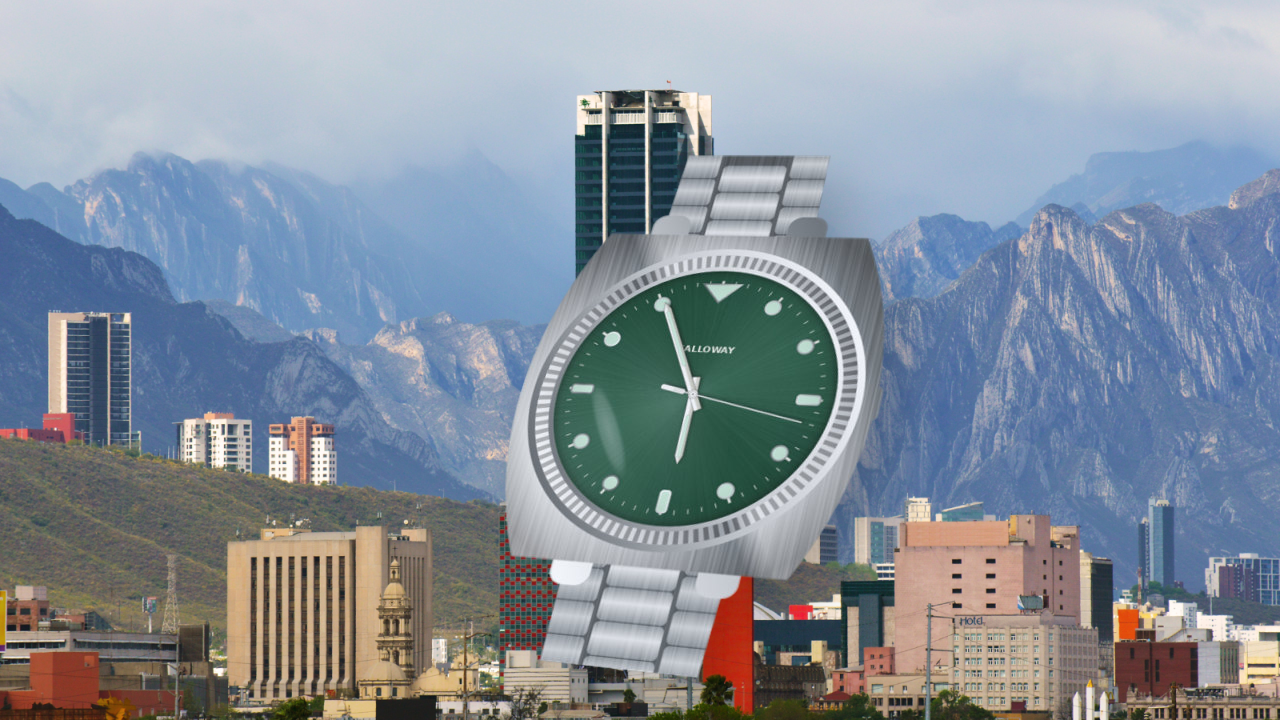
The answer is 5h55m17s
